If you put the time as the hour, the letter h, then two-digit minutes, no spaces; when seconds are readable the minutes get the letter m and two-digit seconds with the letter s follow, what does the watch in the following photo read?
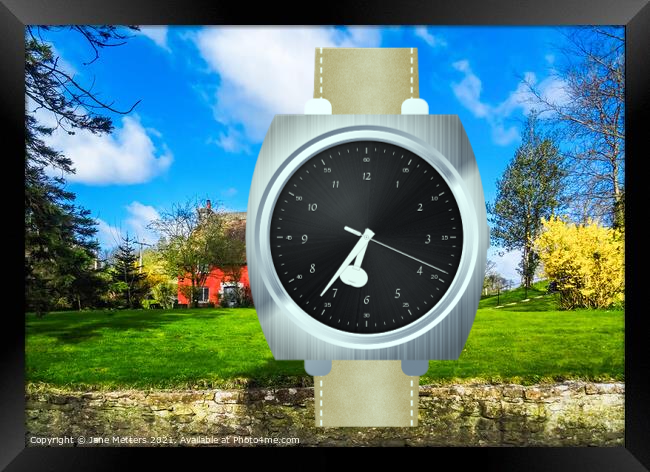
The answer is 6h36m19s
